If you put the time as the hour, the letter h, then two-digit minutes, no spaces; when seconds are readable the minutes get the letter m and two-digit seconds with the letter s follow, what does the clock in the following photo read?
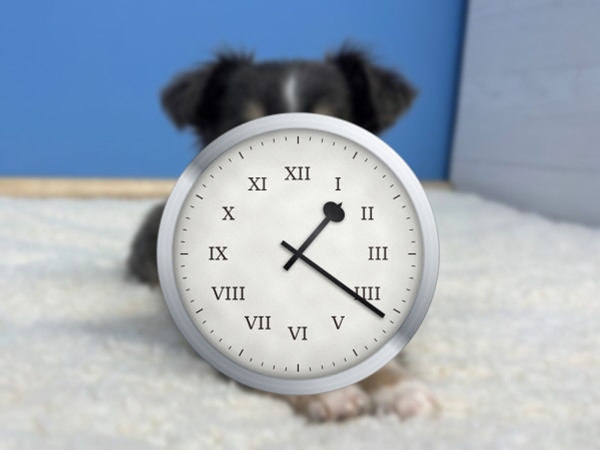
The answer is 1h21
